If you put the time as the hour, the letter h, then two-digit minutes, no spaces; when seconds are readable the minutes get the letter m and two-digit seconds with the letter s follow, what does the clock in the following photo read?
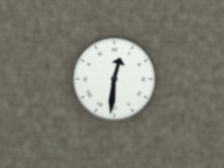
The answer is 12h31
